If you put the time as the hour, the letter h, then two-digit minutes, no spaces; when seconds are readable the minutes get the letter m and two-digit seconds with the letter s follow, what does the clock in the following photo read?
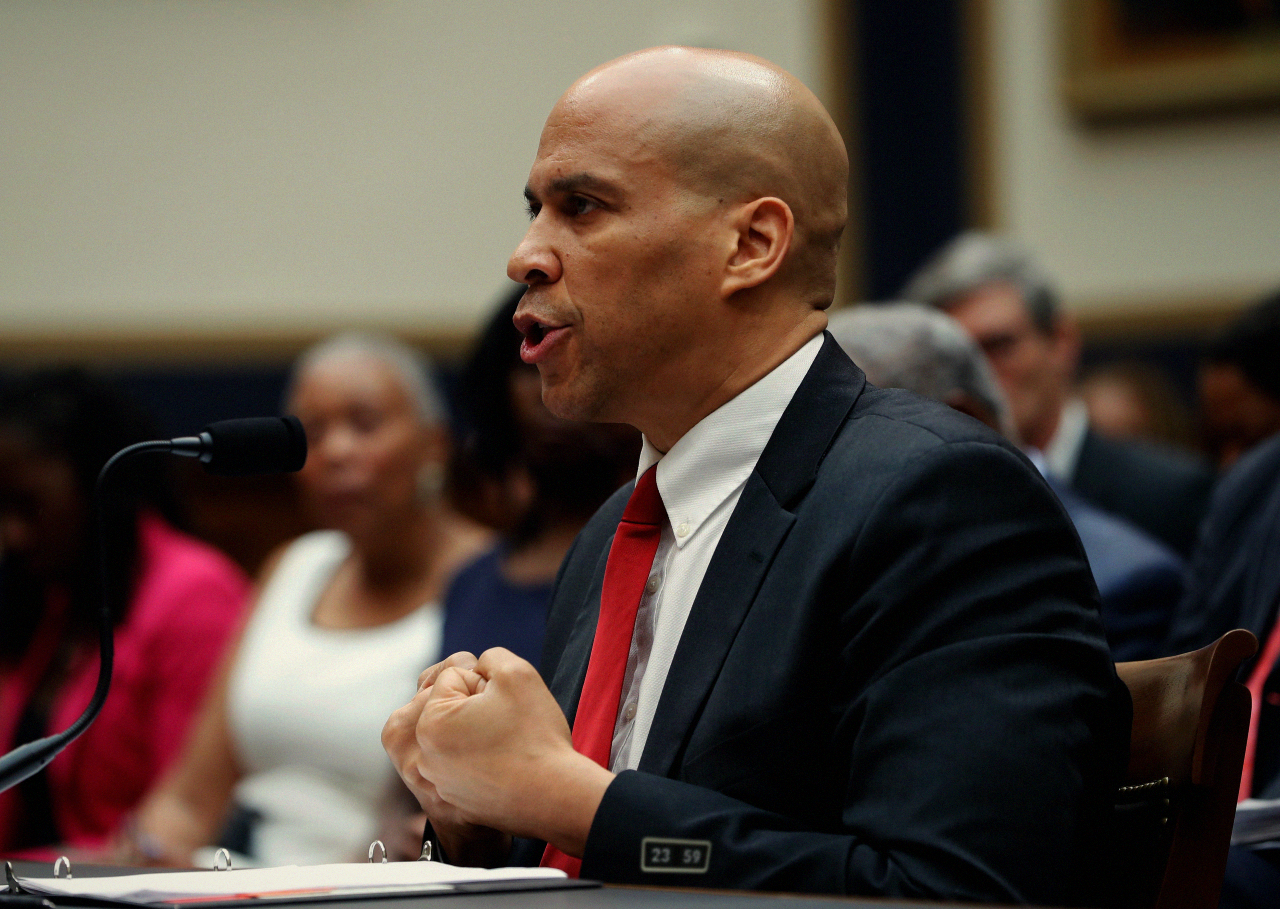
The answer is 23h59
